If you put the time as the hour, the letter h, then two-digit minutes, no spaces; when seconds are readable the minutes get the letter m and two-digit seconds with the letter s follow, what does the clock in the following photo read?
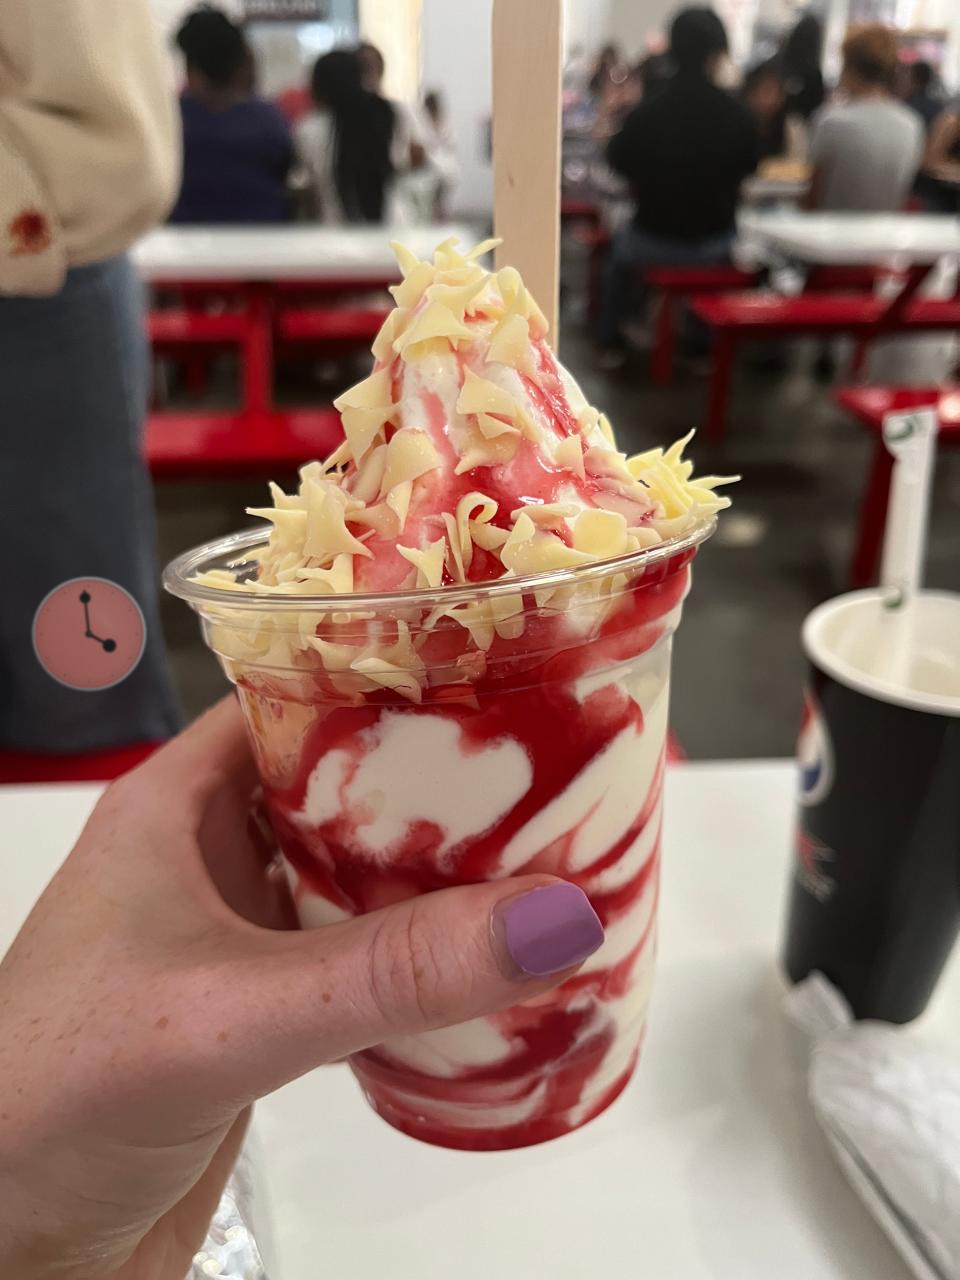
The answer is 3h59
